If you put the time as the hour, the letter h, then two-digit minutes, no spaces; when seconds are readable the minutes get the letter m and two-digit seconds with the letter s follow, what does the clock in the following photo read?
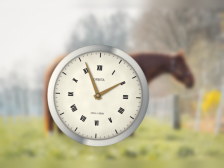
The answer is 1h56
